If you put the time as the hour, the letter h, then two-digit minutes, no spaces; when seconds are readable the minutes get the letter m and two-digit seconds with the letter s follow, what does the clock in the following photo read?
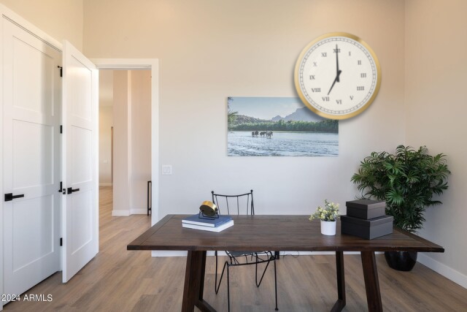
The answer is 7h00
